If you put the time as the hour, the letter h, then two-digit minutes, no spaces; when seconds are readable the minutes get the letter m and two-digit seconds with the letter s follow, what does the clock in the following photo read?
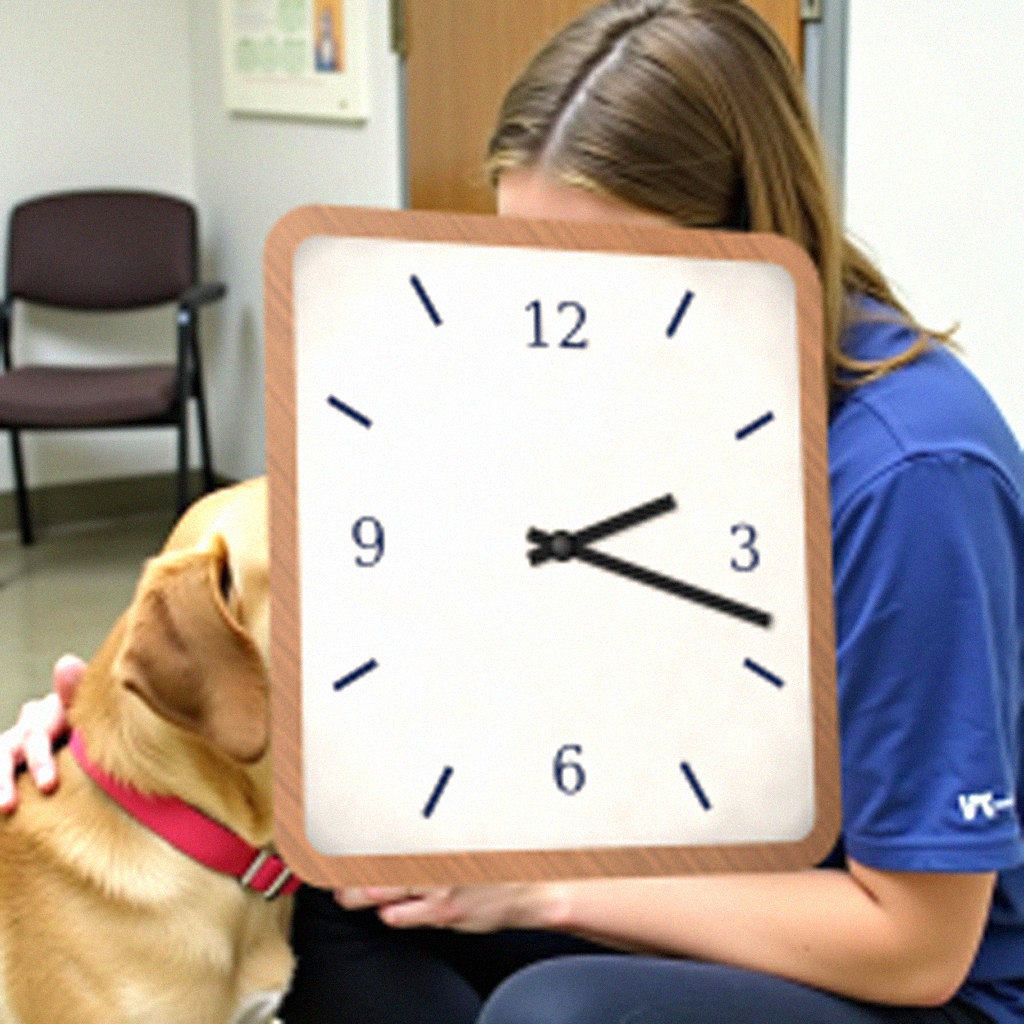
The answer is 2h18
